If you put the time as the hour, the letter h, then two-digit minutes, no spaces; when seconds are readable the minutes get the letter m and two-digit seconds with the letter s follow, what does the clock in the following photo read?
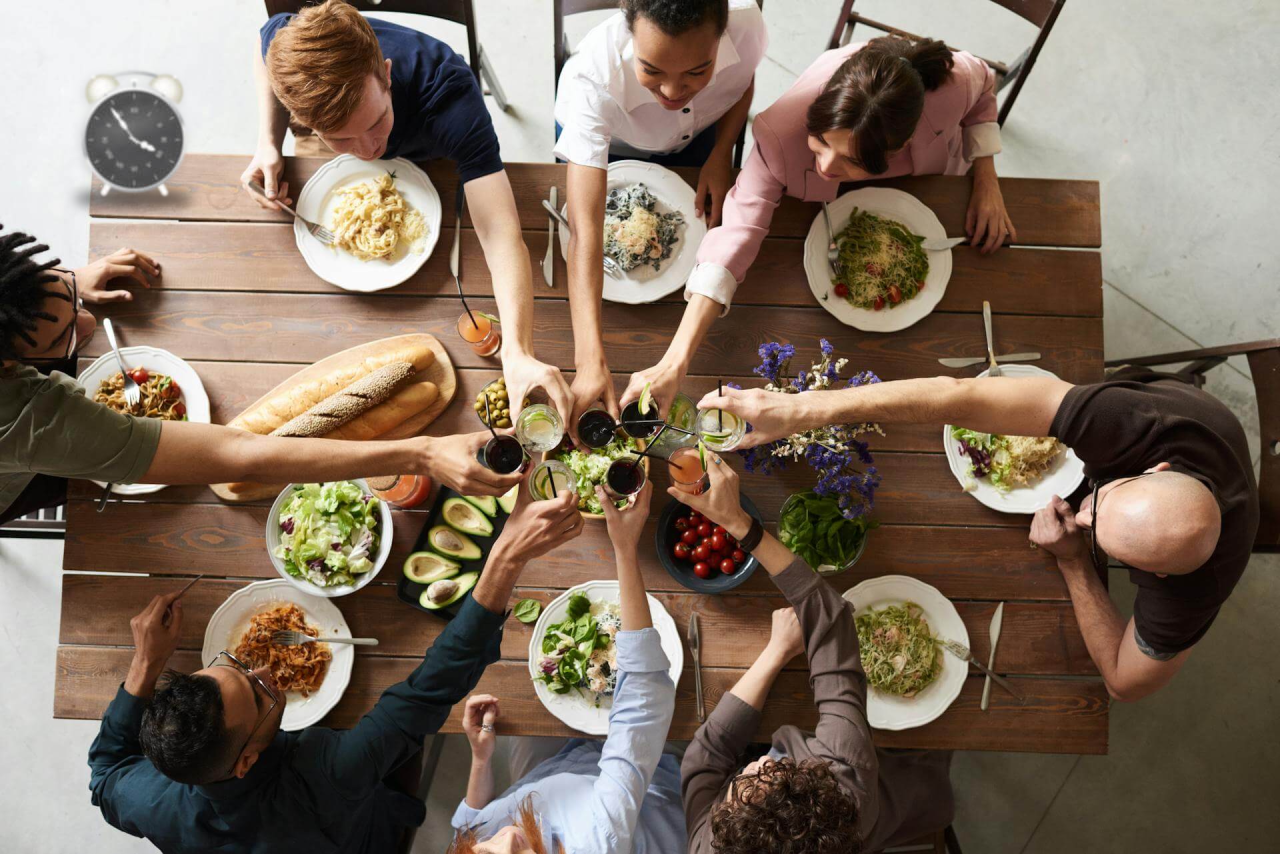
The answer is 3h54
